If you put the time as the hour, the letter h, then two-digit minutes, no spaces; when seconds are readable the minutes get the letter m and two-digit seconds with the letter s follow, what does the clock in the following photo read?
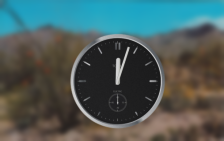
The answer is 12h03
